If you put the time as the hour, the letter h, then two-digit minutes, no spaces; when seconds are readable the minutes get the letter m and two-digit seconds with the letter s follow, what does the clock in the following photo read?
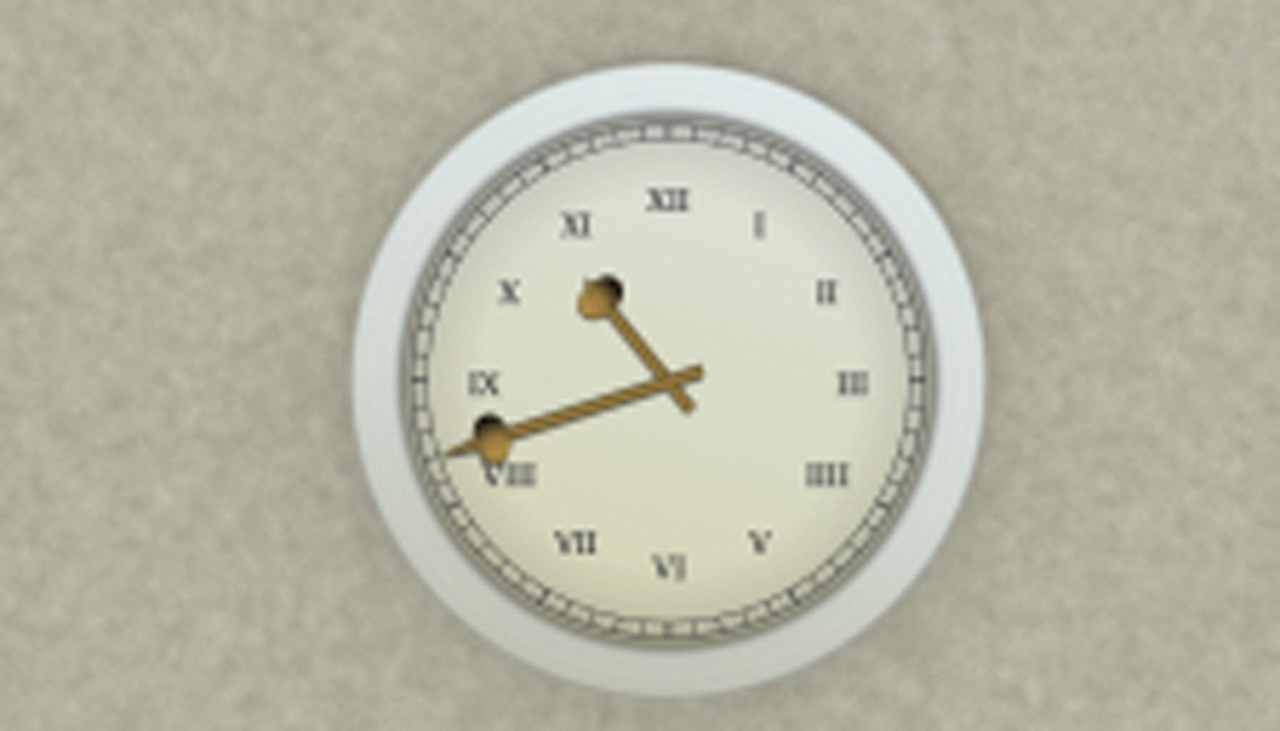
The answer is 10h42
